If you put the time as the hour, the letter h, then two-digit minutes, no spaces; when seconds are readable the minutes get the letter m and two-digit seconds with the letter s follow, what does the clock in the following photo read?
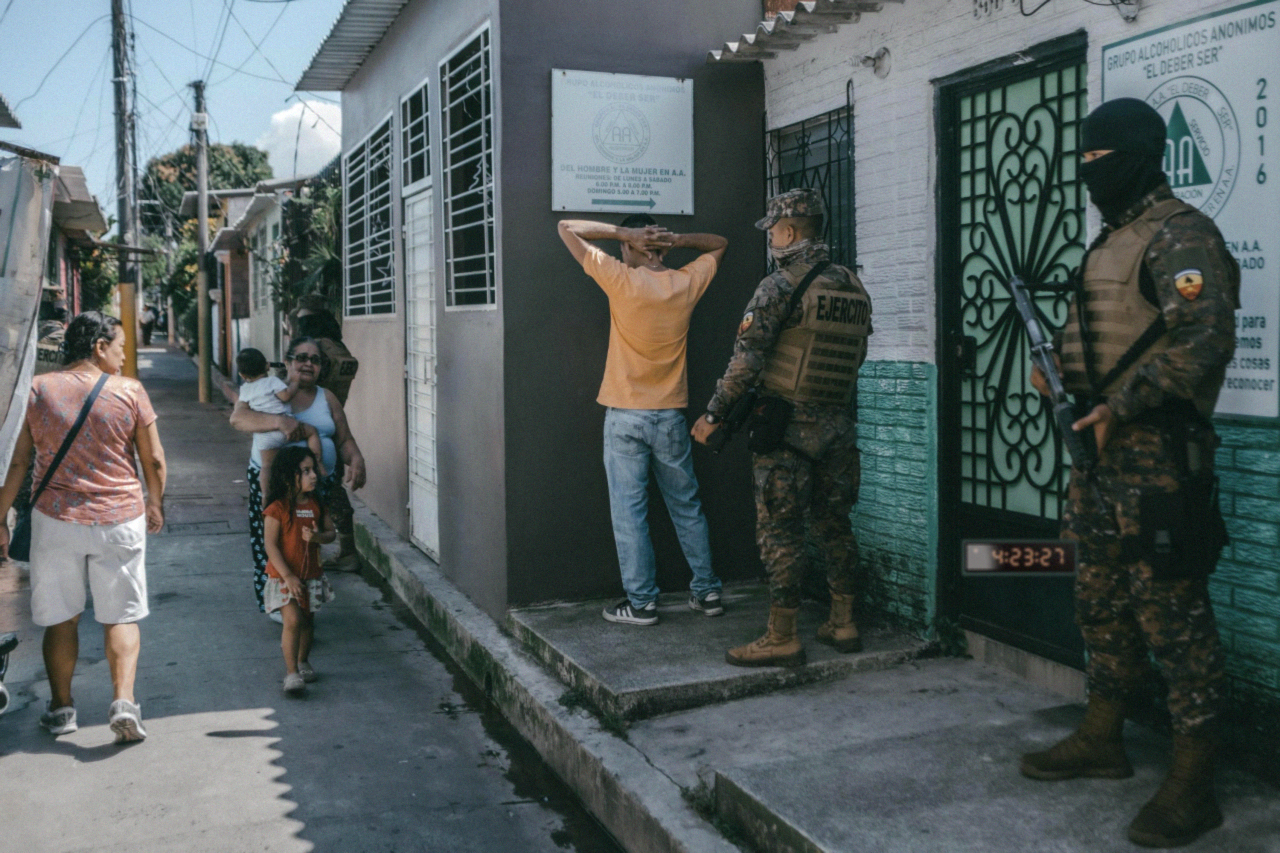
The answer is 4h23m27s
